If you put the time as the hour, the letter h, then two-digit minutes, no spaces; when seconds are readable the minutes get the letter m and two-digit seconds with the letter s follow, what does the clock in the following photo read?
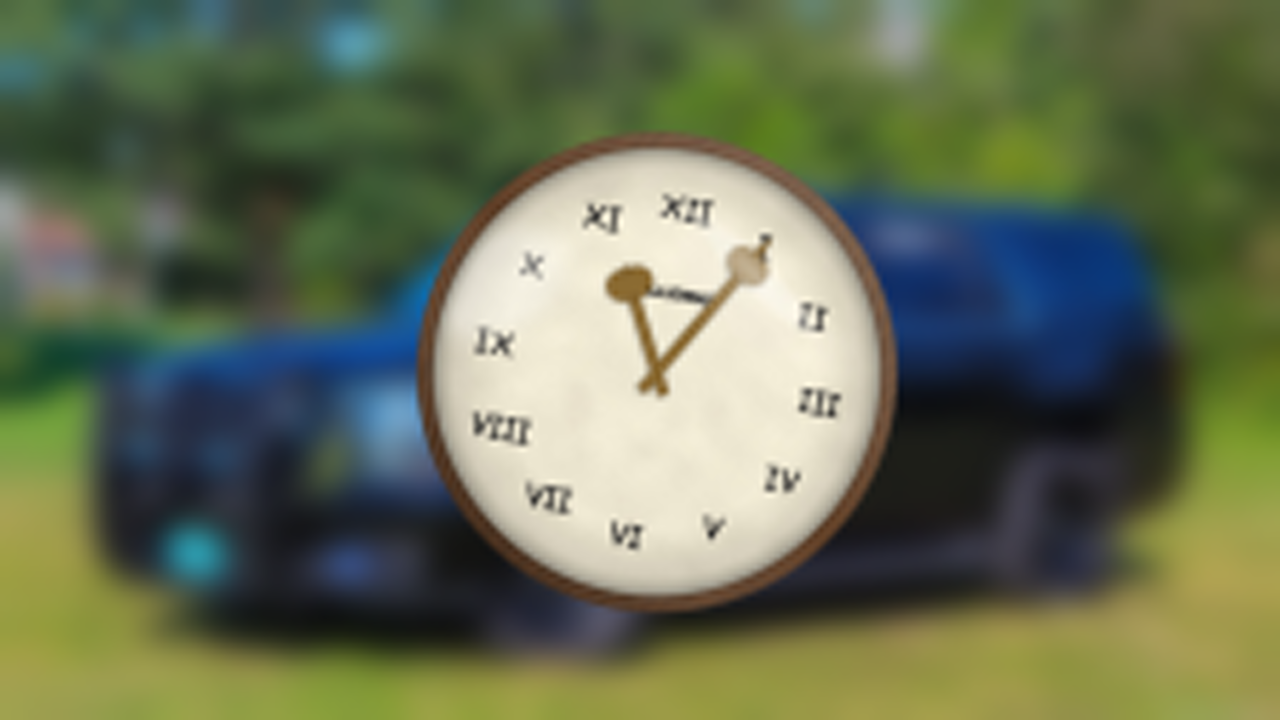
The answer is 11h05
